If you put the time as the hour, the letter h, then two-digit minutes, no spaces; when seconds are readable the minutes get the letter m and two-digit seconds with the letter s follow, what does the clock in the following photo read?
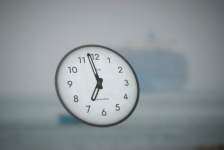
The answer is 6h58
